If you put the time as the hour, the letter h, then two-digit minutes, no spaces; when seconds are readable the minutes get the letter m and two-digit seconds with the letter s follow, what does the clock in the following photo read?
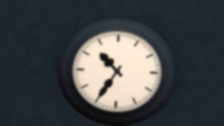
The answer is 10h35
